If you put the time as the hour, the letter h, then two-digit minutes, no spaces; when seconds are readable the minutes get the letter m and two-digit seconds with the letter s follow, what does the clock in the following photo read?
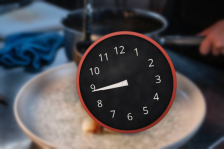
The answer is 8h44
